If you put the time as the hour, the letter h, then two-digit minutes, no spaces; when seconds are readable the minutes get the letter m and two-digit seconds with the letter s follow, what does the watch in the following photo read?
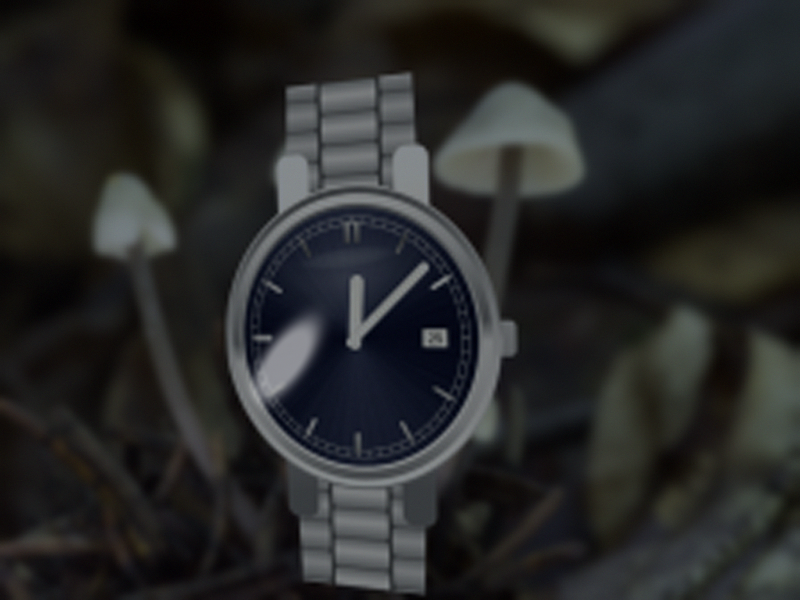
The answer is 12h08
